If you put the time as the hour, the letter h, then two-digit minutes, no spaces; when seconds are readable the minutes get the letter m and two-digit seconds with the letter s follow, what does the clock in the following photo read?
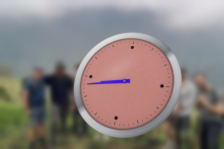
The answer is 8h43
